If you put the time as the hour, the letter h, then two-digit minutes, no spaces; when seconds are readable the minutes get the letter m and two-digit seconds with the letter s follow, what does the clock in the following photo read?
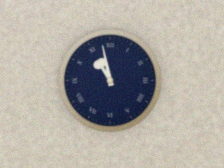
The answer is 10h58
